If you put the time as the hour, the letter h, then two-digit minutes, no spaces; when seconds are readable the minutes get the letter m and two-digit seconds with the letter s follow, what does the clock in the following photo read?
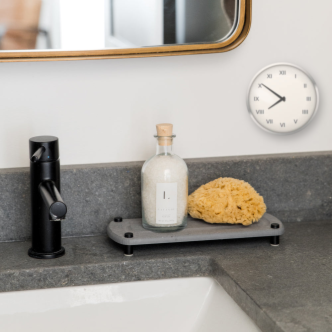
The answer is 7h51
